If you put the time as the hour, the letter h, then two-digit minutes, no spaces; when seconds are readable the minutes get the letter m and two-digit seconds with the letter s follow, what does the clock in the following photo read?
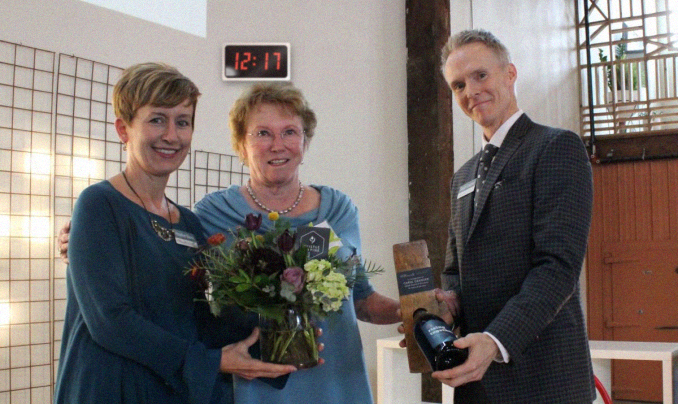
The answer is 12h17
